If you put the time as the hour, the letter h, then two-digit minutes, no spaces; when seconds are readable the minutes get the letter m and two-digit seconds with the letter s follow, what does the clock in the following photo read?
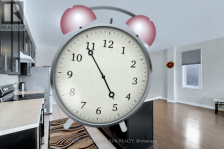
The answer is 4h54
